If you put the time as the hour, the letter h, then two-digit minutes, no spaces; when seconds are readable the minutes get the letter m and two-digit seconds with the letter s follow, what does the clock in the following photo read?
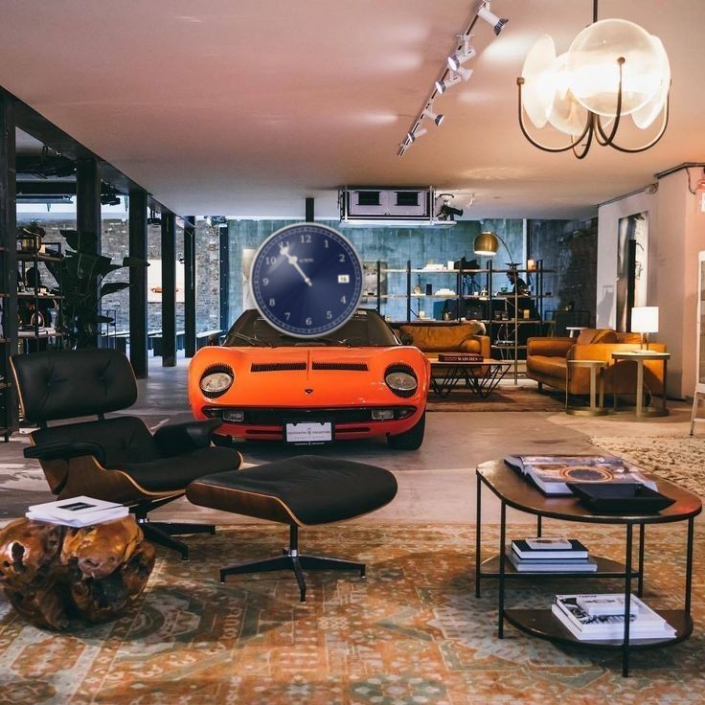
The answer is 10h54
